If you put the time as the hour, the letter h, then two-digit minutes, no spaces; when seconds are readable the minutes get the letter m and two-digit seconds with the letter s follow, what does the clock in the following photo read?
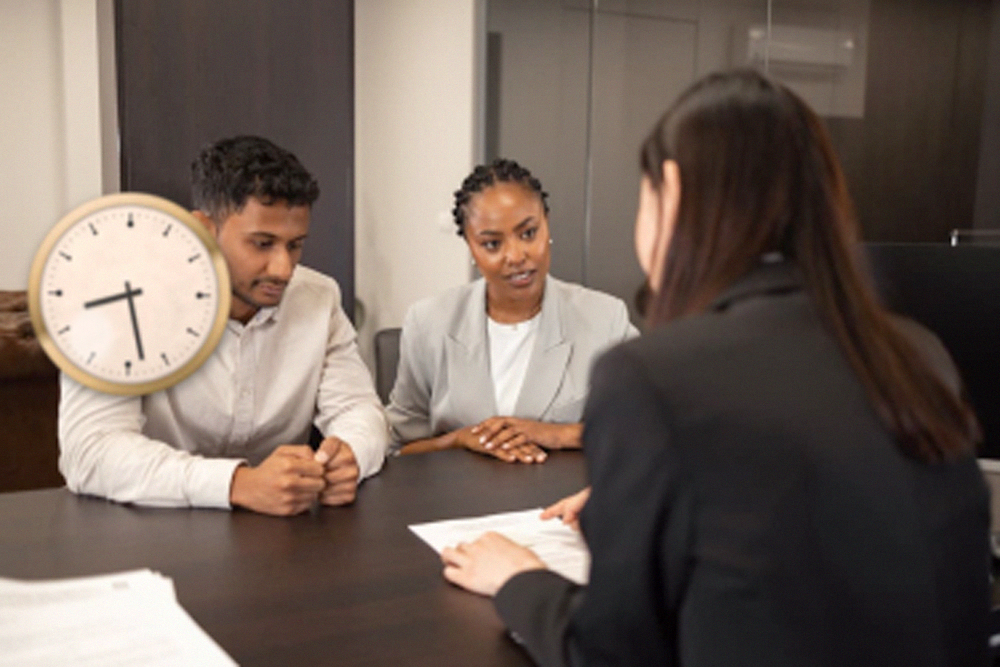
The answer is 8h28
